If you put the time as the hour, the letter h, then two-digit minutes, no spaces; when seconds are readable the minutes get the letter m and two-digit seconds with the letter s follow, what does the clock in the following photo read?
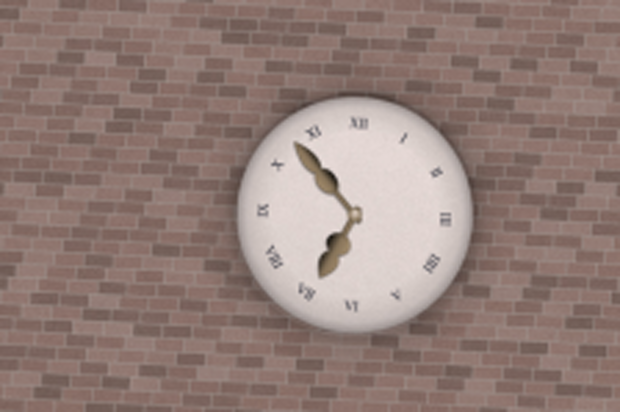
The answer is 6h53
